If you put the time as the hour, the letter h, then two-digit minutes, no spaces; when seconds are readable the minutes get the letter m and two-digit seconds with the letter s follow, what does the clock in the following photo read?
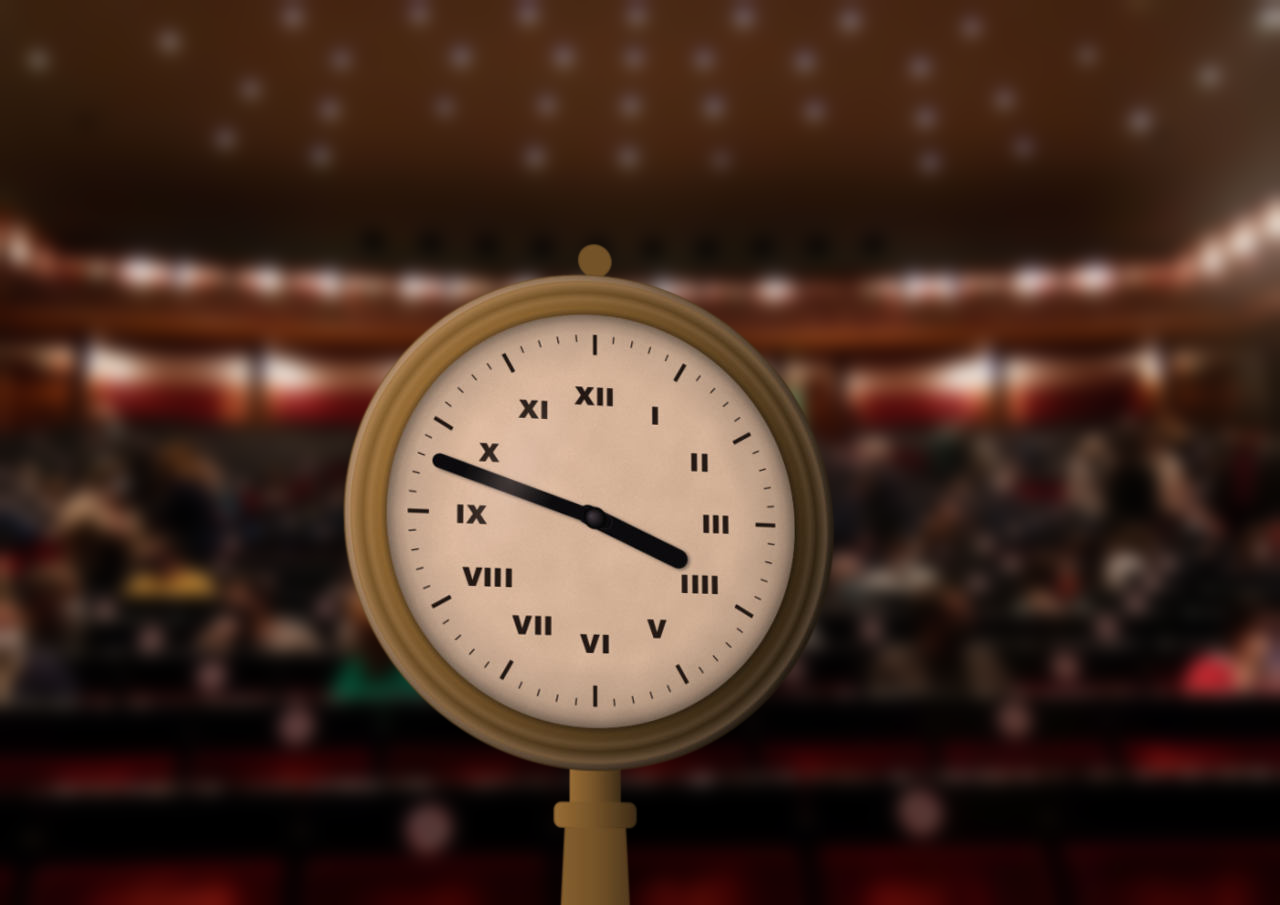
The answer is 3h48
